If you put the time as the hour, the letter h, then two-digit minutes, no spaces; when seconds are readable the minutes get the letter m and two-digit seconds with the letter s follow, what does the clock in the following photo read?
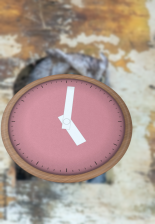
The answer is 5h01
